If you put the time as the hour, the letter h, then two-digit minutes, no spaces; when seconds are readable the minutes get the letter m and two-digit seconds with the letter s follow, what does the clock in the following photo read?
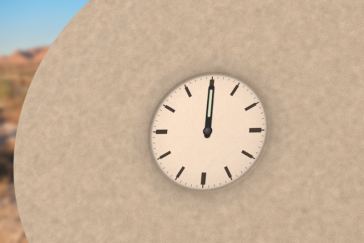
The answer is 12h00
